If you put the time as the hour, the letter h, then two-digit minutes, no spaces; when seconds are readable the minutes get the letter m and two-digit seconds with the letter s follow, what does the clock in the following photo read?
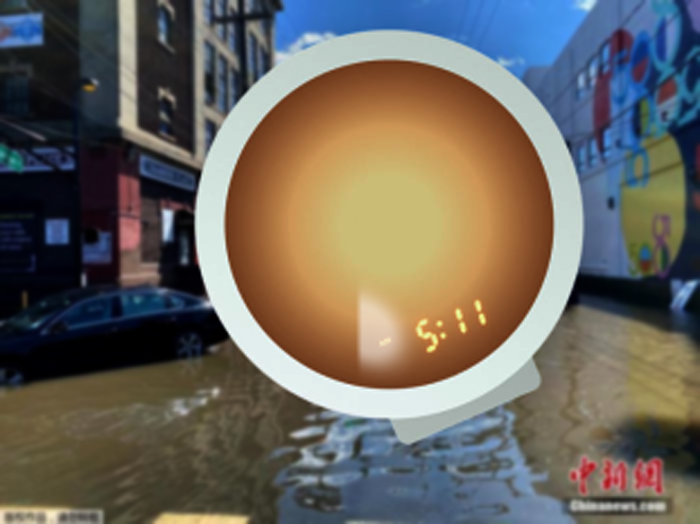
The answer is 5h11
